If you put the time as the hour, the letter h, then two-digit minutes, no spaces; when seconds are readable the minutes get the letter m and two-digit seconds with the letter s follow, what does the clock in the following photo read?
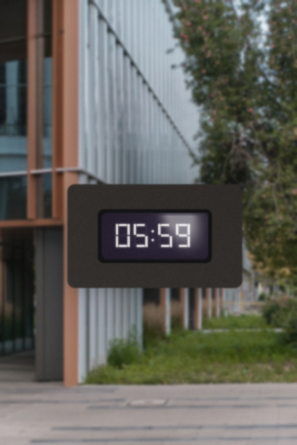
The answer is 5h59
